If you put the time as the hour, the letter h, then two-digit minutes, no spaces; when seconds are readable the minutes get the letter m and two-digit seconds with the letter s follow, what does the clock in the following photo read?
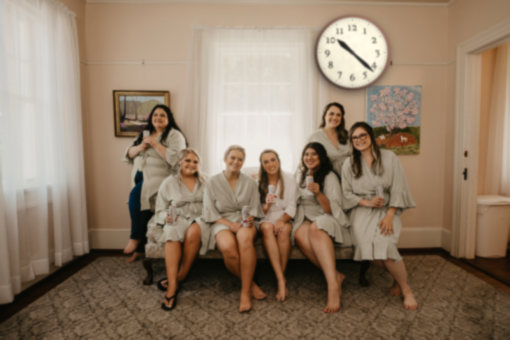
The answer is 10h22
